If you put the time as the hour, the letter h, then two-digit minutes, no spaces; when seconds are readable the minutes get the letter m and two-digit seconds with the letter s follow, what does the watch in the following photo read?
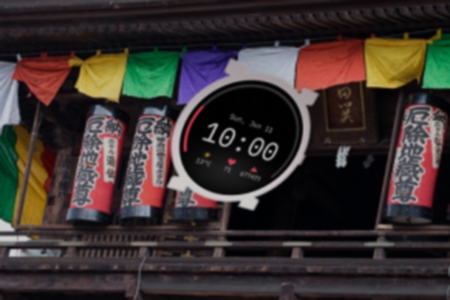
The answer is 10h00
